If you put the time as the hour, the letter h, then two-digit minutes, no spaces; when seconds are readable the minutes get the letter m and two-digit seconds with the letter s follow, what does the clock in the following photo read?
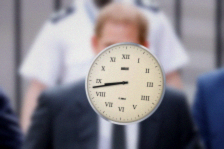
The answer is 8h43
